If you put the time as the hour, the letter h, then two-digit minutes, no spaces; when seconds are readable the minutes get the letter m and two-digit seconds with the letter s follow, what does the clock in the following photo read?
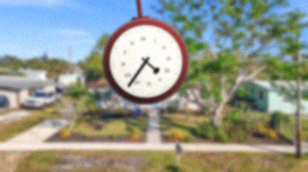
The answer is 4h37
